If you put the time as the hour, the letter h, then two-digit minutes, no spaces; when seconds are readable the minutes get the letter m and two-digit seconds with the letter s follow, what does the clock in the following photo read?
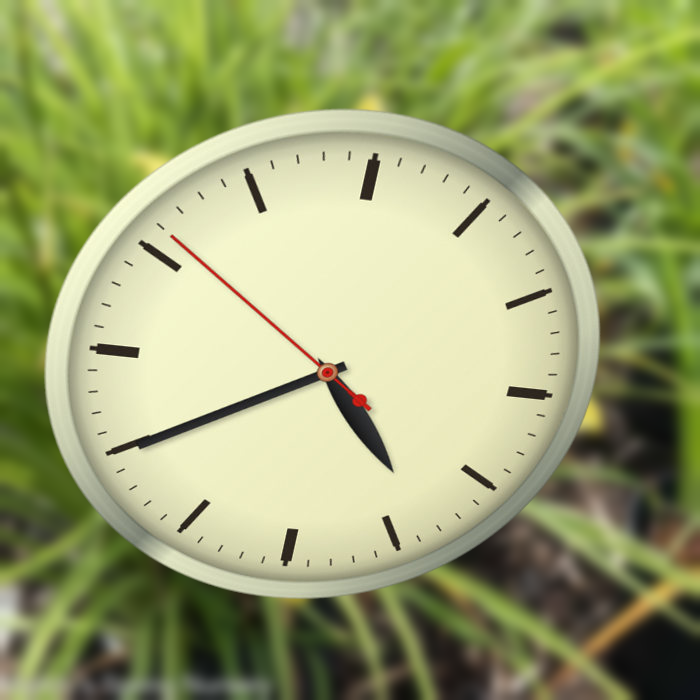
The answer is 4h39m51s
